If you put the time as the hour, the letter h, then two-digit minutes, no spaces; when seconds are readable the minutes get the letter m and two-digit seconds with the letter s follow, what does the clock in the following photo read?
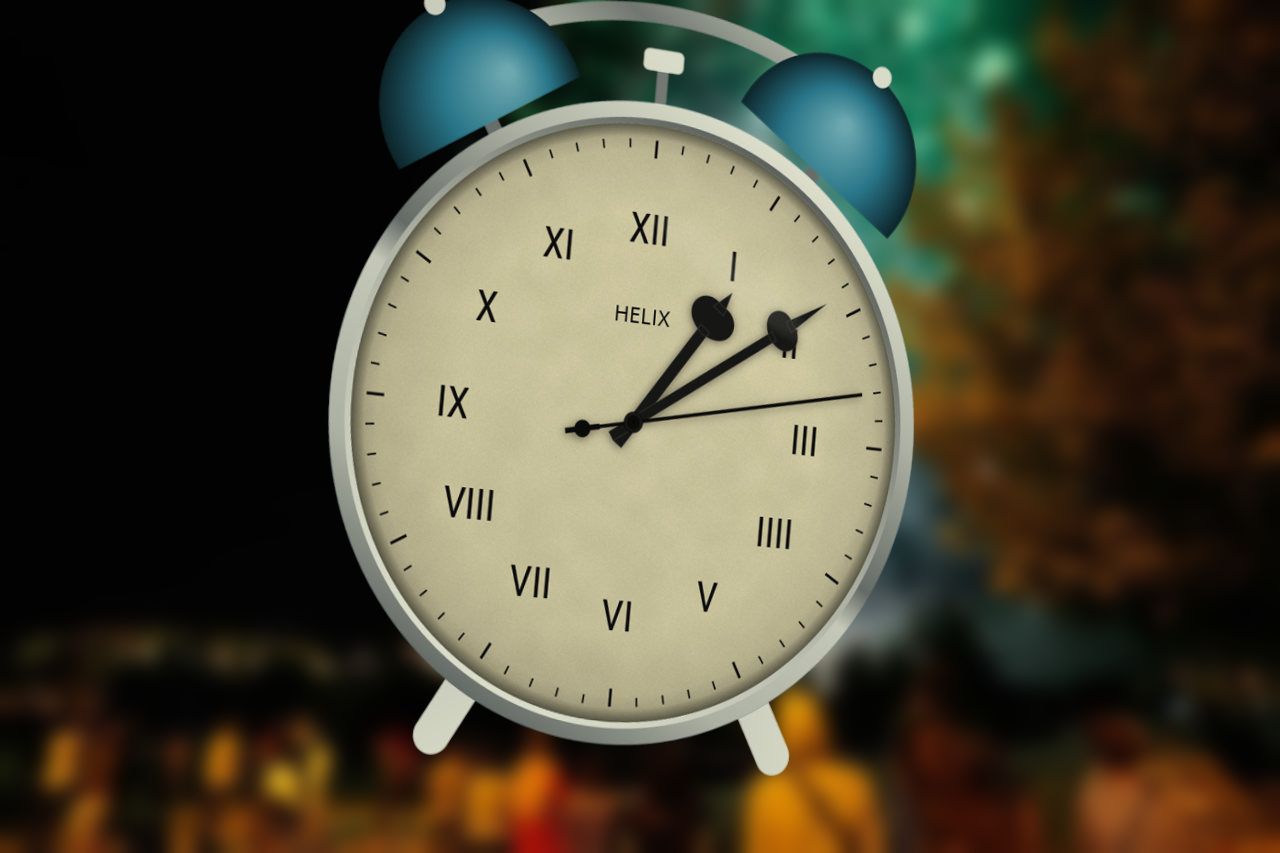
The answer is 1h09m13s
